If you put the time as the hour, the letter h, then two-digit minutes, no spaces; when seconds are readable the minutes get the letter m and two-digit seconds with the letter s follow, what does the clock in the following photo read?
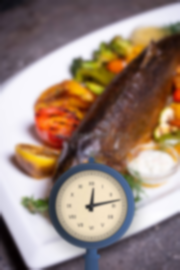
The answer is 12h13
